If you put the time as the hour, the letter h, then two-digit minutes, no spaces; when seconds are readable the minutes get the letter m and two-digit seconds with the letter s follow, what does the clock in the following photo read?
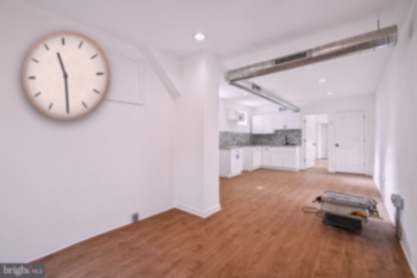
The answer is 11h30
